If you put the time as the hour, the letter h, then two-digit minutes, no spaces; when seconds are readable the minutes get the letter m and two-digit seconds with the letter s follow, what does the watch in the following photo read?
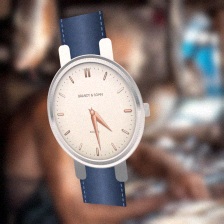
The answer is 4h29
